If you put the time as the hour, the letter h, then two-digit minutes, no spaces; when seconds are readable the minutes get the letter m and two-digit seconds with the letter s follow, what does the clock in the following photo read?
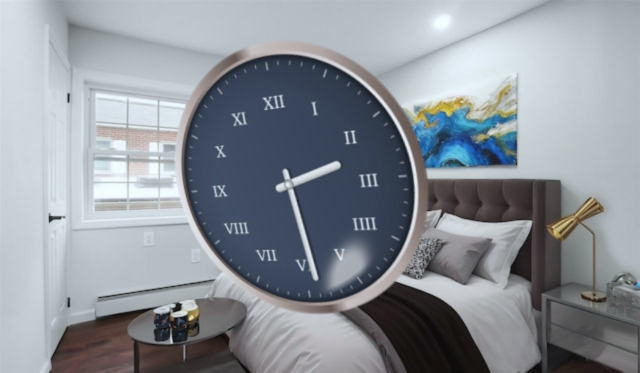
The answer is 2h29
